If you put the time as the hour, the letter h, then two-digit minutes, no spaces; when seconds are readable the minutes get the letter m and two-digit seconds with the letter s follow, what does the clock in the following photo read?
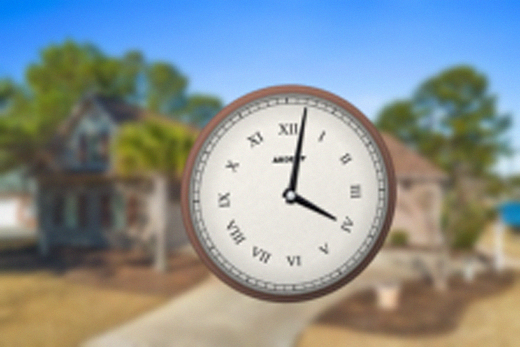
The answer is 4h02
